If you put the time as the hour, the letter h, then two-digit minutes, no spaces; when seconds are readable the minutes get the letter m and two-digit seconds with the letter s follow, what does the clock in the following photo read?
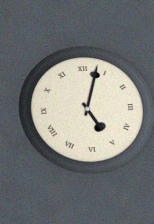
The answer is 5h03
